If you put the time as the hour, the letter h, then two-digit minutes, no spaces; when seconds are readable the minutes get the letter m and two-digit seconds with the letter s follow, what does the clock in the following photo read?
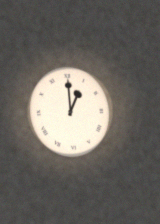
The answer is 1h00
